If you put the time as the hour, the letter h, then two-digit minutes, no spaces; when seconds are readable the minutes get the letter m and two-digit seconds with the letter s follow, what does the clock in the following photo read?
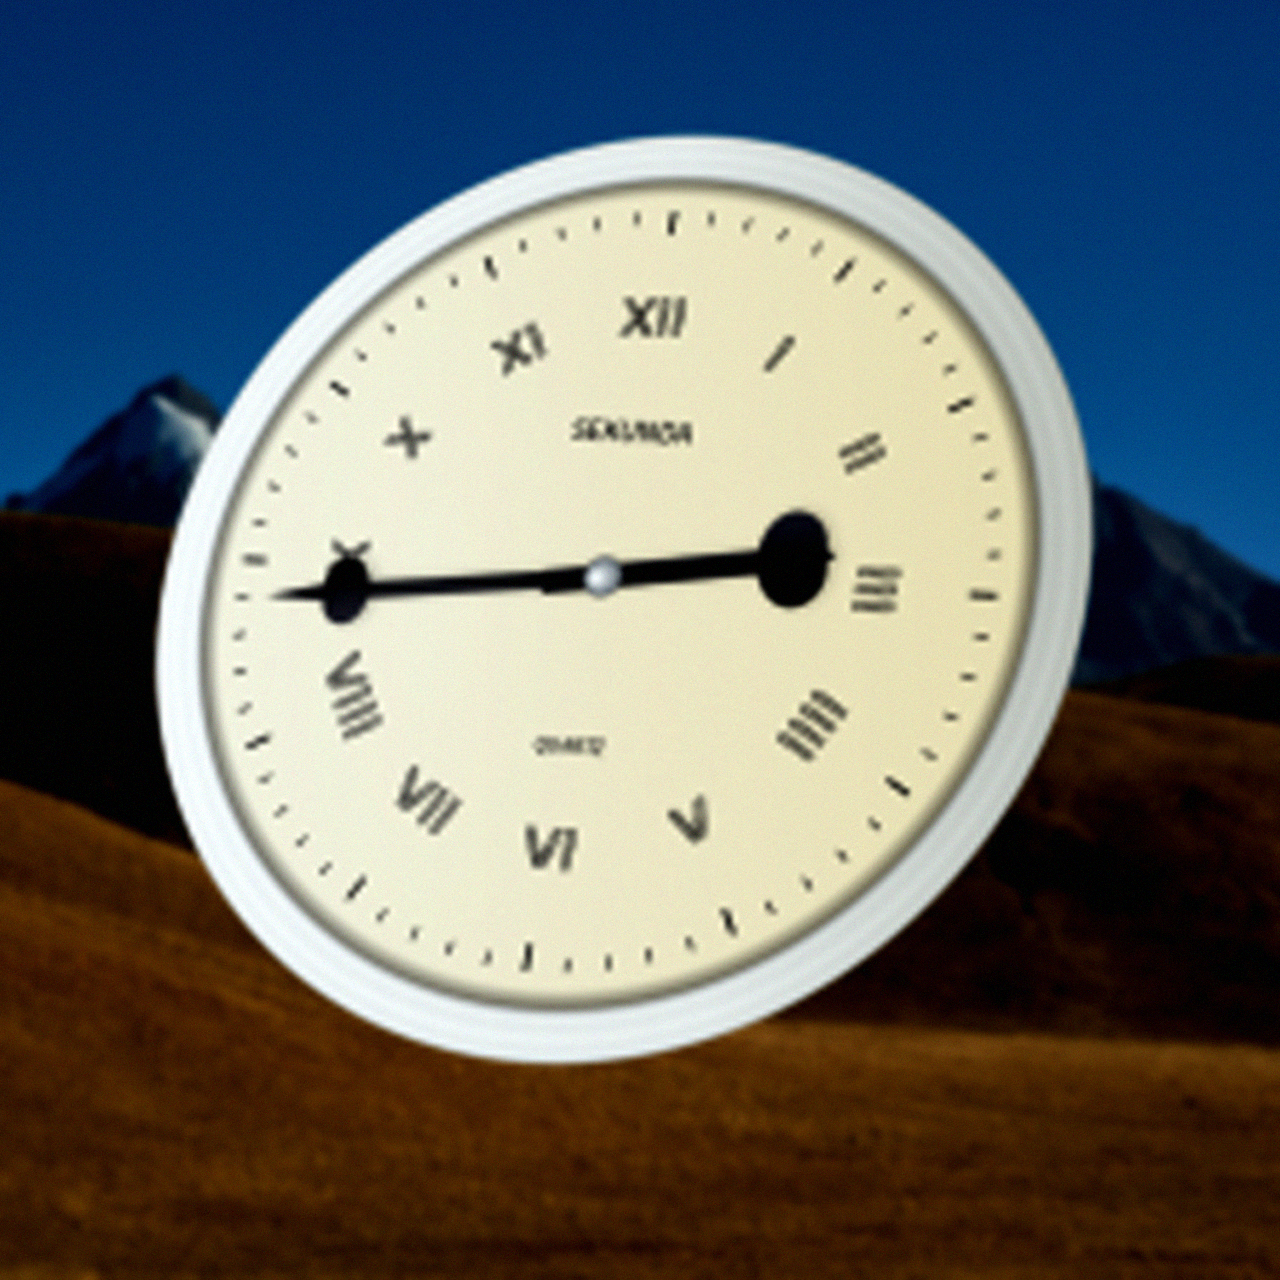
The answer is 2h44
